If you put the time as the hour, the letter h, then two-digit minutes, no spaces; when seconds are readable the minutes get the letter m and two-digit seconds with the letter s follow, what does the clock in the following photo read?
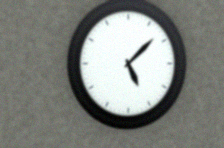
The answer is 5h08
